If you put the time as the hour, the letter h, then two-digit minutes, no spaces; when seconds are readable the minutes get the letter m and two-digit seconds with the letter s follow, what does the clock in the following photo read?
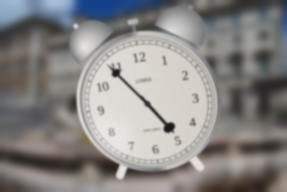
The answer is 4h54
